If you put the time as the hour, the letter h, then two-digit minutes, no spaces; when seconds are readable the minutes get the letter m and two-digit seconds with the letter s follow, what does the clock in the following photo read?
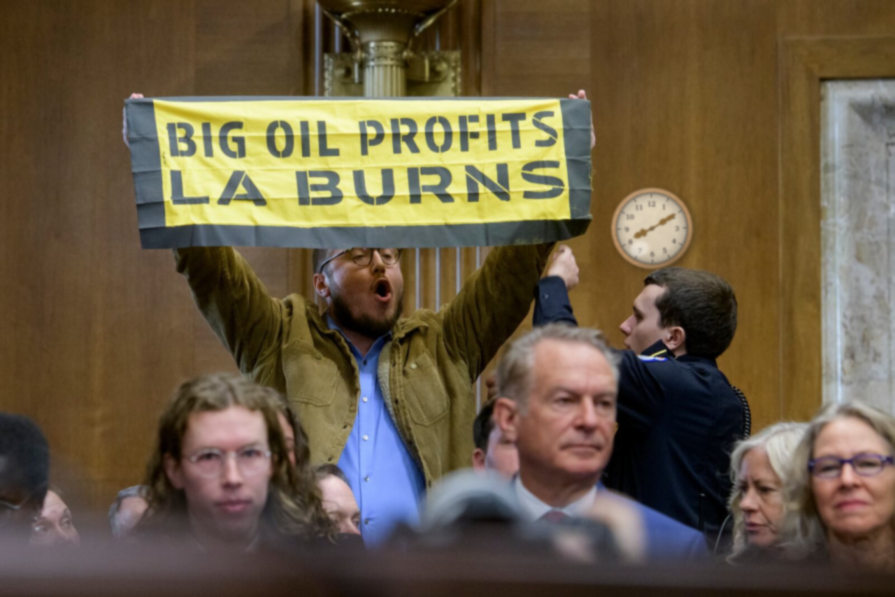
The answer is 8h10
